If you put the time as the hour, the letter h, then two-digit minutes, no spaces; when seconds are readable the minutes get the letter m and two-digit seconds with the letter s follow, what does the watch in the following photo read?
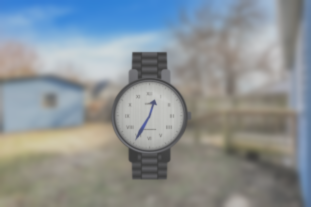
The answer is 12h35
